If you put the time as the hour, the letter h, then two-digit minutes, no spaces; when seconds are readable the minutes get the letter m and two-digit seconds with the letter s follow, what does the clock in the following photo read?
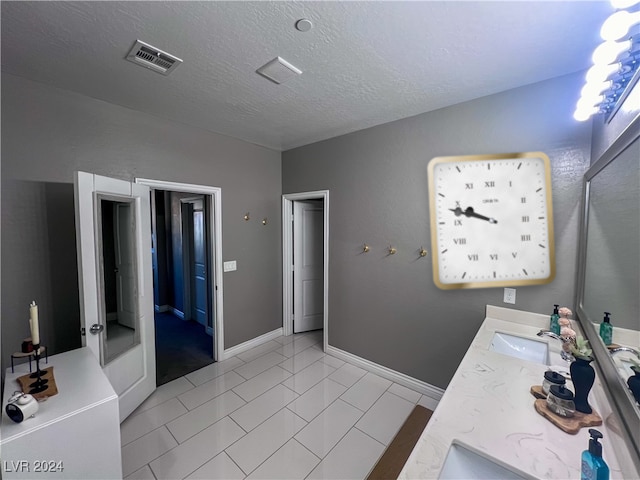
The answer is 9h48
